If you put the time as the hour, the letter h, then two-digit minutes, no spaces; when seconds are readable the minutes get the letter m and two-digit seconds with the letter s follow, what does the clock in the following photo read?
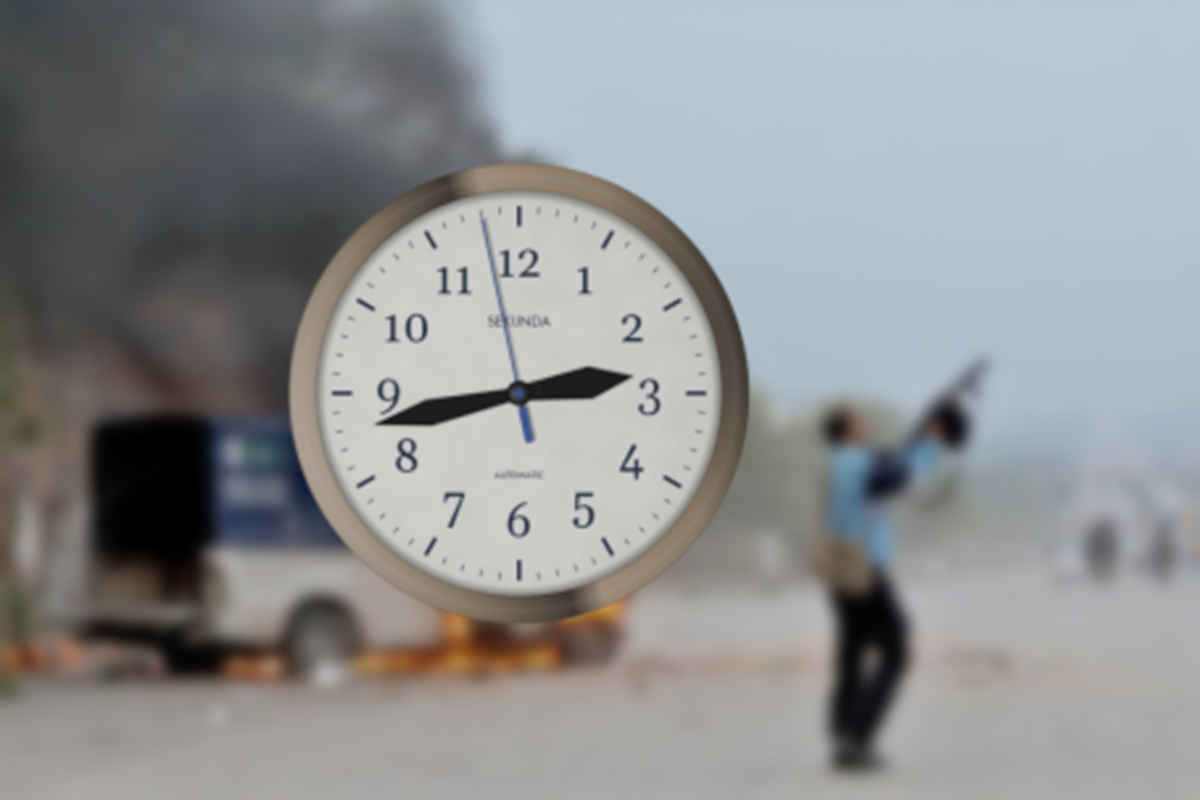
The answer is 2h42m58s
